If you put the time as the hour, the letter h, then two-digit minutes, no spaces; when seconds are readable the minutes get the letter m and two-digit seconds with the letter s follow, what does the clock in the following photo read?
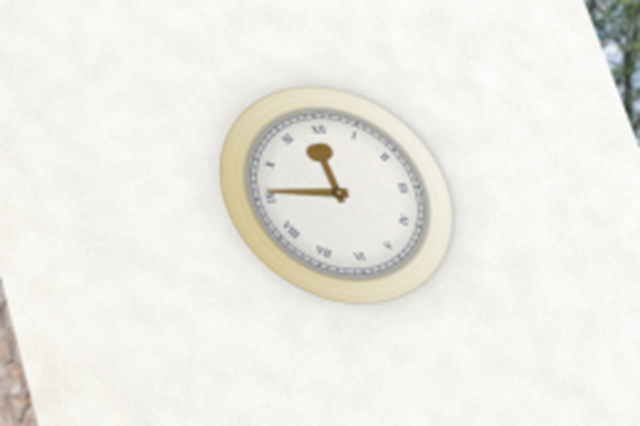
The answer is 11h46
